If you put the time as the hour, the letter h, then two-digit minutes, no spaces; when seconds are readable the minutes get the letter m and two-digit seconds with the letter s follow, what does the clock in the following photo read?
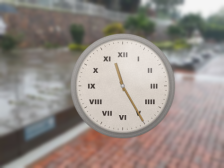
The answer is 11h25
